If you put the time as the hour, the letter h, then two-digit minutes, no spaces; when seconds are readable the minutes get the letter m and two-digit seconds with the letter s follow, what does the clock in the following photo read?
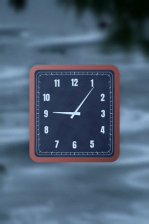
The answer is 9h06
